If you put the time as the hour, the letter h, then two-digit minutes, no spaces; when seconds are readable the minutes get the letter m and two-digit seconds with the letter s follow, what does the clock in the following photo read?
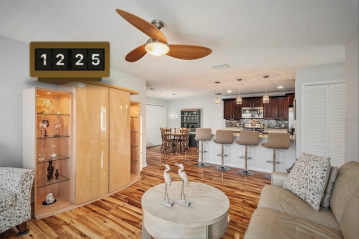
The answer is 12h25
